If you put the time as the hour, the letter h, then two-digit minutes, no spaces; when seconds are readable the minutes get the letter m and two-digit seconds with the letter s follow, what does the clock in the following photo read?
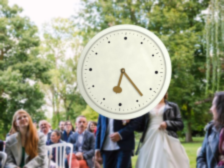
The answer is 6h23
